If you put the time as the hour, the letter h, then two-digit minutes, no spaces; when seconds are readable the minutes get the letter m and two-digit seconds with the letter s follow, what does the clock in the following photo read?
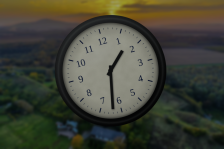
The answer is 1h32
